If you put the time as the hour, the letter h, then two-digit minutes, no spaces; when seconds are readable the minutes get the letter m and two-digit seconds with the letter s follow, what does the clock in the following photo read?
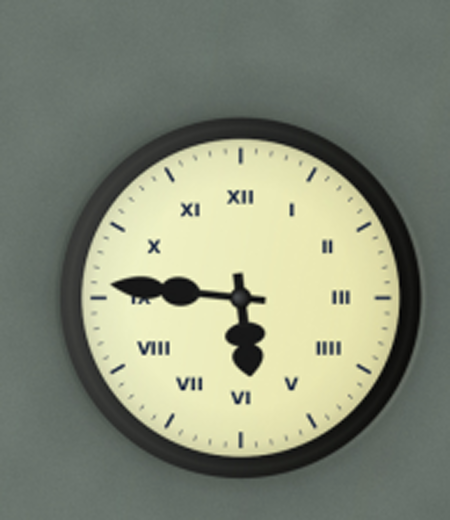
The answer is 5h46
